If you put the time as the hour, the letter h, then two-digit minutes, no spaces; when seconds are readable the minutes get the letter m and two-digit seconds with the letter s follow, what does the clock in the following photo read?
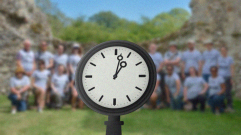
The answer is 1h02
